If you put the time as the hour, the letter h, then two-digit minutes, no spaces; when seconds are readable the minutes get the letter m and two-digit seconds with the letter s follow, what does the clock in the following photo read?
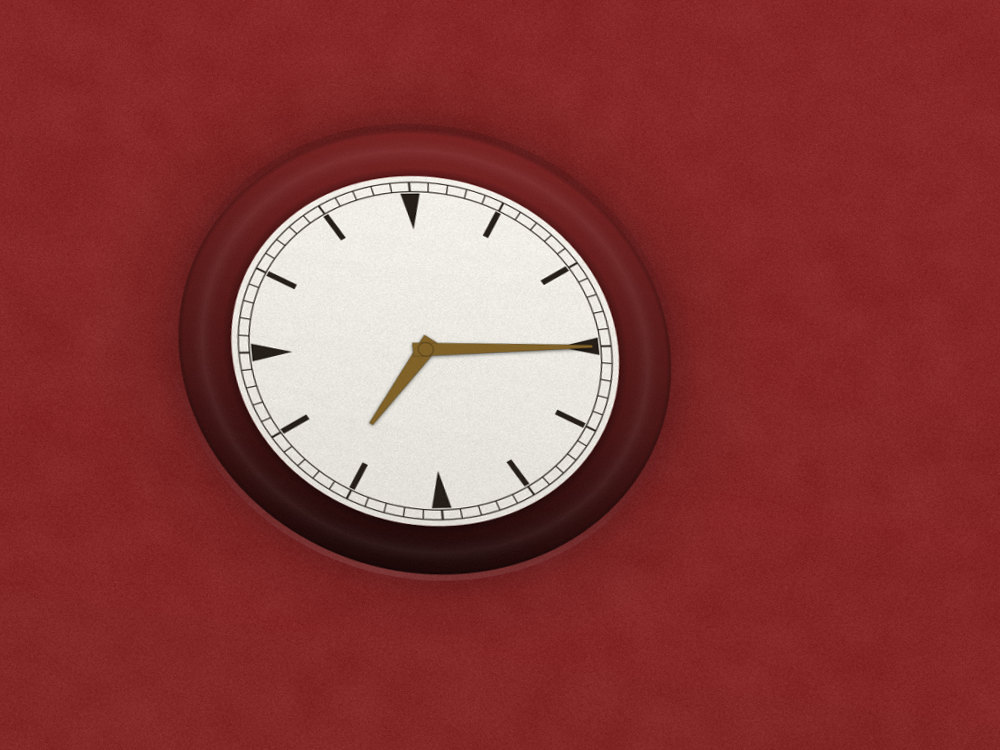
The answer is 7h15
